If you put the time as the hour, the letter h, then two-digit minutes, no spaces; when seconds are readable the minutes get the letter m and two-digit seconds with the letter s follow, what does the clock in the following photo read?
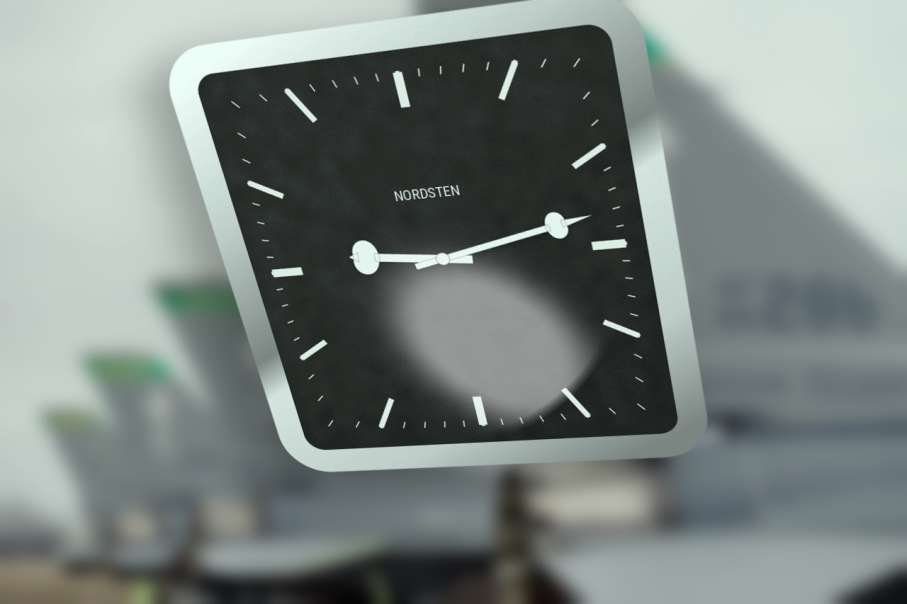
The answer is 9h13
